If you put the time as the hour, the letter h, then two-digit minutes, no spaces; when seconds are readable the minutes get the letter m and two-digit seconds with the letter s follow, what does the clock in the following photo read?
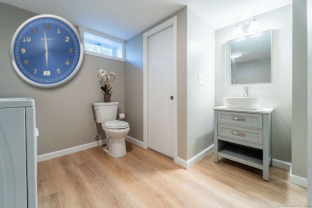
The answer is 5h59
